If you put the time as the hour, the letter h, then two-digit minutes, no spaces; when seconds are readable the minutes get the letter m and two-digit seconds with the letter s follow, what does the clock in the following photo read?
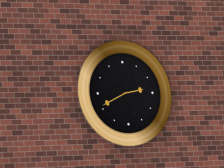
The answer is 2h41
